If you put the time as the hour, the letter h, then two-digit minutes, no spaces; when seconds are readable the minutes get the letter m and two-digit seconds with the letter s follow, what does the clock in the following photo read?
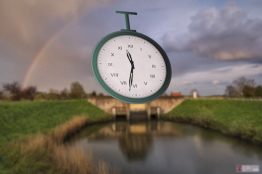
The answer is 11h32
